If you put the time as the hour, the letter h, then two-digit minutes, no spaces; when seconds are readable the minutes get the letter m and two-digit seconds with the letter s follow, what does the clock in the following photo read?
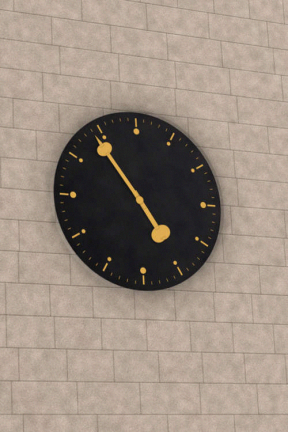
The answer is 4h54
